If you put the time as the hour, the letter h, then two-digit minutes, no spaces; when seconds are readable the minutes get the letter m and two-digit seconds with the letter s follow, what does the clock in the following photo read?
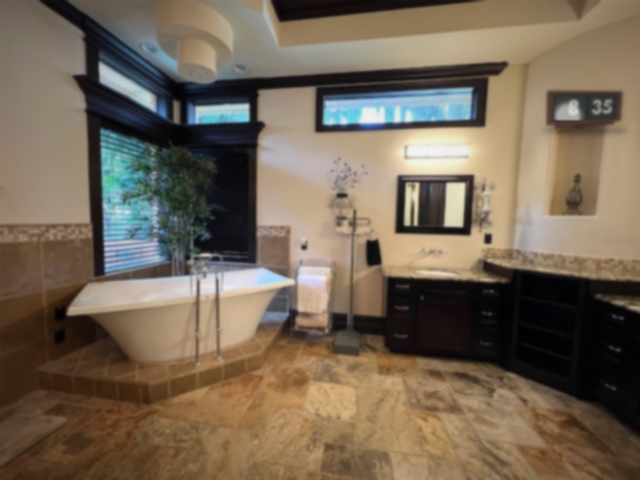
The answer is 8h35
